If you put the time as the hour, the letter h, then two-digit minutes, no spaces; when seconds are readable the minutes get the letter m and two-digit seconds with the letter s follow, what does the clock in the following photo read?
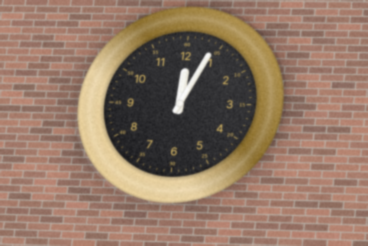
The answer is 12h04
